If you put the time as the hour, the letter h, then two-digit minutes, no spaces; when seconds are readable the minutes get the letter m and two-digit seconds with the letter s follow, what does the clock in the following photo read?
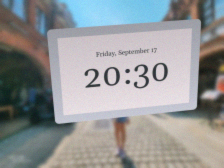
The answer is 20h30
